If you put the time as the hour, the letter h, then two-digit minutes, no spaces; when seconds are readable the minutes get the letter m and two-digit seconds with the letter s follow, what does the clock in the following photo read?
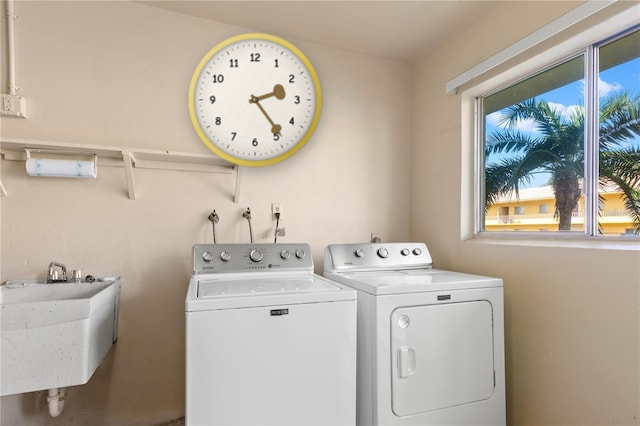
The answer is 2h24
